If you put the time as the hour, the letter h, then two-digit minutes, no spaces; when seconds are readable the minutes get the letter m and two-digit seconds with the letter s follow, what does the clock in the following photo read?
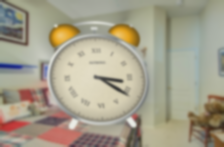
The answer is 3h21
